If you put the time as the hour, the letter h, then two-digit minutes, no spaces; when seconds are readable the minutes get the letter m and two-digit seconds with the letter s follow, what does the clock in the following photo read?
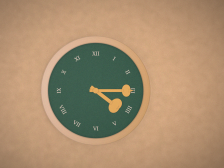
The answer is 4h15
